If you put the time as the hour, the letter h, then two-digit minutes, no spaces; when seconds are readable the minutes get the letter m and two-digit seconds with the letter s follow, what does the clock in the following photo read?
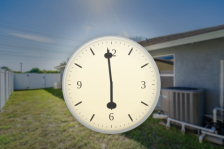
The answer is 5h59
